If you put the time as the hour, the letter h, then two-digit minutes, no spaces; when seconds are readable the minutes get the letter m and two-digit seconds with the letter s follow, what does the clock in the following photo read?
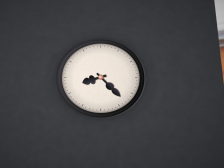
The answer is 8h23
